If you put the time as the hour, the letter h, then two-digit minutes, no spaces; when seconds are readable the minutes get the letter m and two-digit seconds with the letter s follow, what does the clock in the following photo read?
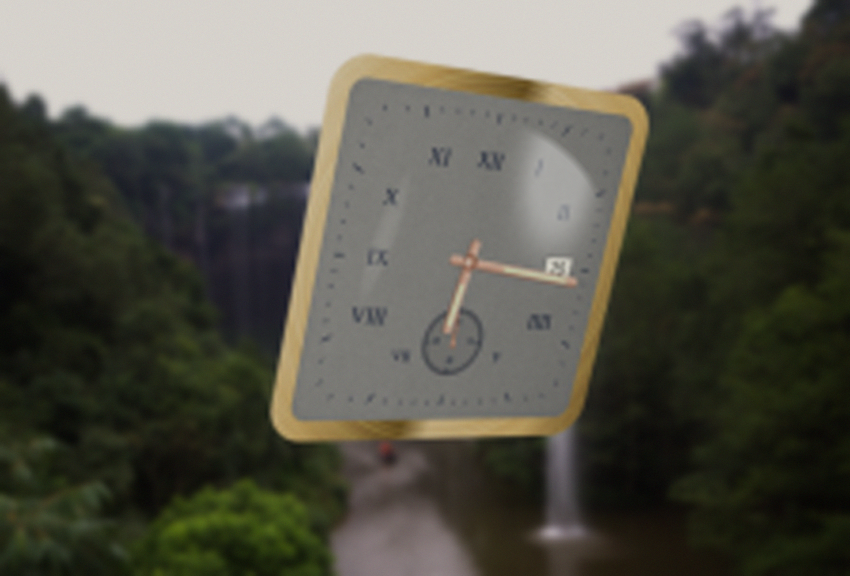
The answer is 6h16
